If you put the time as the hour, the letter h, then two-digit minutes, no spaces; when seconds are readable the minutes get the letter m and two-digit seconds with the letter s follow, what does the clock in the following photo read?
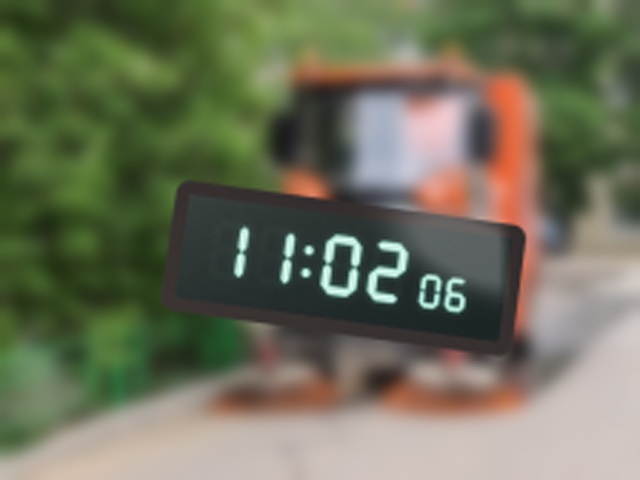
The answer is 11h02m06s
